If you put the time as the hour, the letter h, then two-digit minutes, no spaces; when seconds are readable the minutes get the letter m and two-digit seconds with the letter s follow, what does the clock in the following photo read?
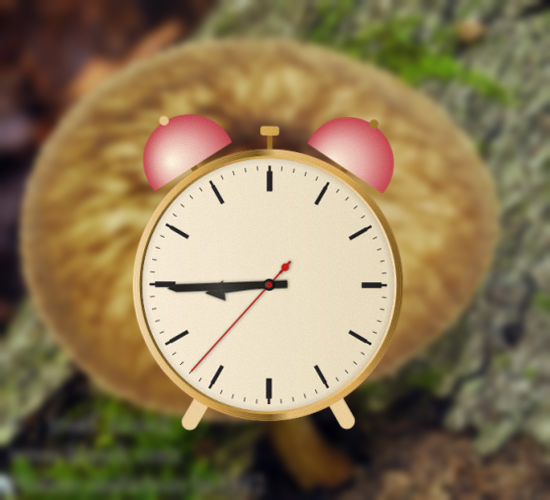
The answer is 8h44m37s
